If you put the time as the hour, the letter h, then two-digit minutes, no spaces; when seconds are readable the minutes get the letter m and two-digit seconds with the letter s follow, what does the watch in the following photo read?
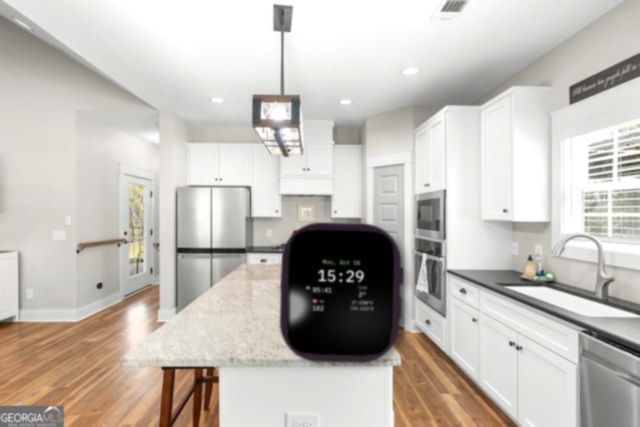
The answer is 15h29
